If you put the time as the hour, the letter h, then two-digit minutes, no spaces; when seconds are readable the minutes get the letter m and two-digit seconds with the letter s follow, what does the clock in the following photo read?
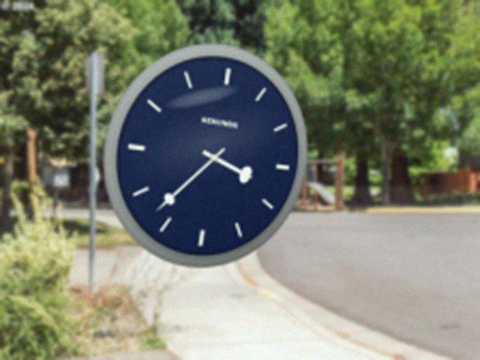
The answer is 3h37
